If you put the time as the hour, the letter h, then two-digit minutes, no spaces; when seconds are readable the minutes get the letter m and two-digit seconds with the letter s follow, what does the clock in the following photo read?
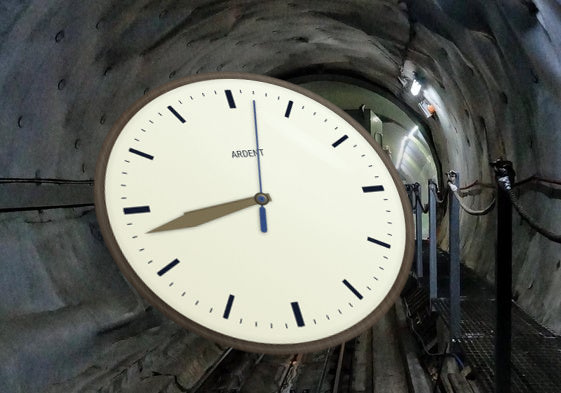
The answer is 8h43m02s
